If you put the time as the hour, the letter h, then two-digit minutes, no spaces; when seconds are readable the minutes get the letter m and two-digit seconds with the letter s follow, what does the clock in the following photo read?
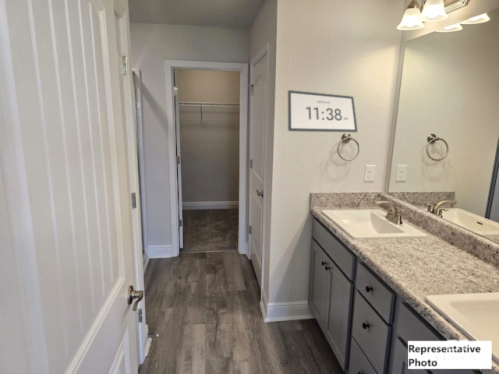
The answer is 11h38
